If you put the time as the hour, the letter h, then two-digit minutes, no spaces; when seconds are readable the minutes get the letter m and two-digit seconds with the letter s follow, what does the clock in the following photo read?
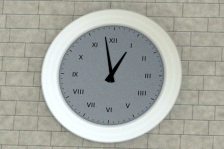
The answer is 12h58
